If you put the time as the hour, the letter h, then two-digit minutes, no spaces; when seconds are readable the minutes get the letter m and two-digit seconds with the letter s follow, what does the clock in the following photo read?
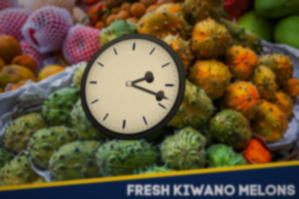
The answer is 2h18
